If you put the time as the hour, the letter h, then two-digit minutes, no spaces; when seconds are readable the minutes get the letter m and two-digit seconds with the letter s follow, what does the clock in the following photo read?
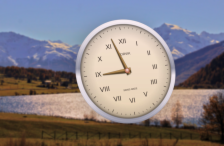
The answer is 8h57
